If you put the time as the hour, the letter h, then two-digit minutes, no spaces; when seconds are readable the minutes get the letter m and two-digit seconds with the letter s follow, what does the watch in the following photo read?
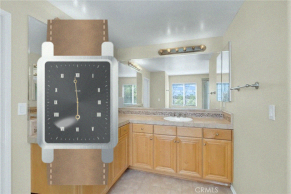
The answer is 5h59
